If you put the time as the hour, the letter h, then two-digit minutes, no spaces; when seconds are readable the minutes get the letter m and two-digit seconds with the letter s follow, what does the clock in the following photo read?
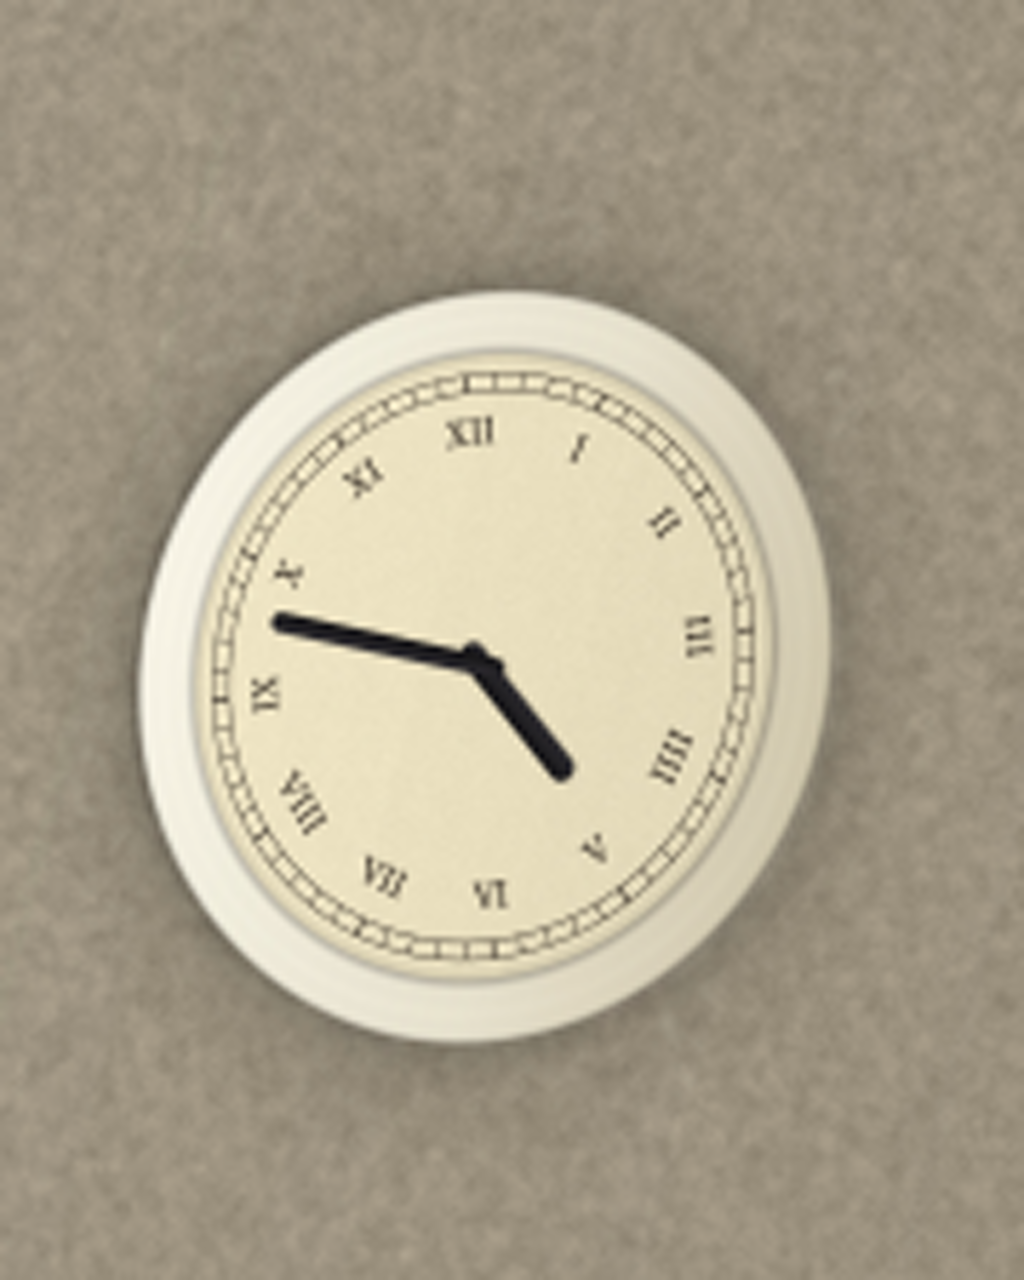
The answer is 4h48
